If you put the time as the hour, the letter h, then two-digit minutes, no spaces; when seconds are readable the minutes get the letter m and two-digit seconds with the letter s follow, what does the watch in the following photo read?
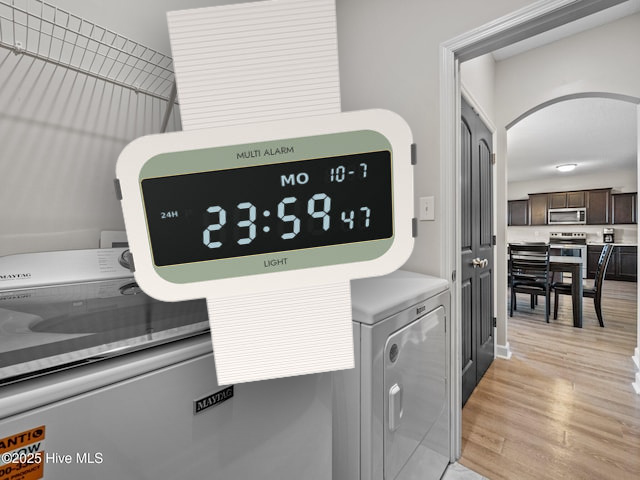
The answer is 23h59m47s
